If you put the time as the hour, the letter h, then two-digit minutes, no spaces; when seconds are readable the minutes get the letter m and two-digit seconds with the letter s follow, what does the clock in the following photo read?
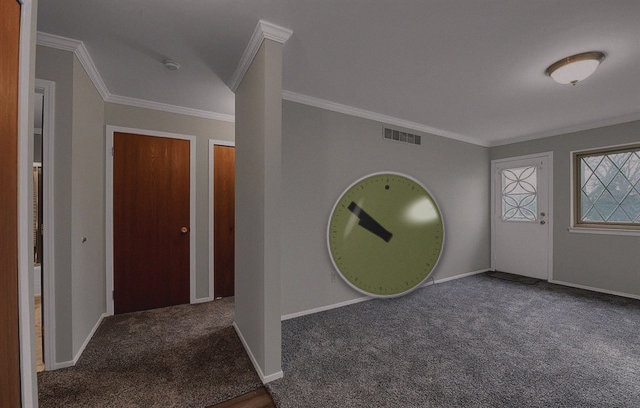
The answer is 9h51
